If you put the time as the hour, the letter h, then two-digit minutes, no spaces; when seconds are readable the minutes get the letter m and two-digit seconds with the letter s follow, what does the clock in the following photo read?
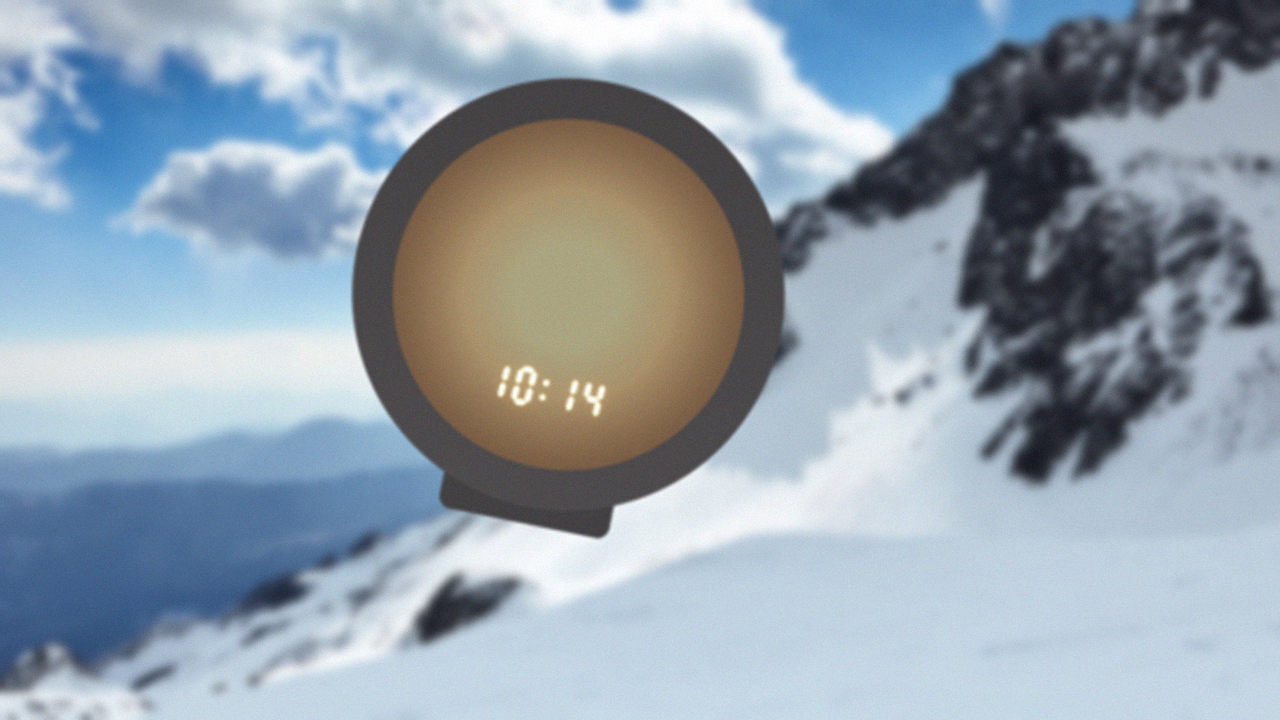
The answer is 10h14
